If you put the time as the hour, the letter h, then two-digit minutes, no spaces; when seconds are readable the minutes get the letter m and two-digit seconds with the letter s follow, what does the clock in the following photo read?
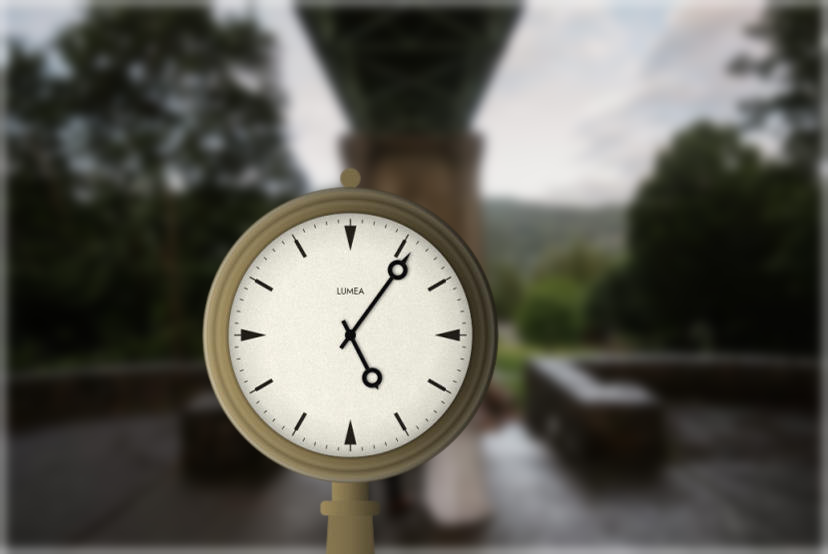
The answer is 5h06
